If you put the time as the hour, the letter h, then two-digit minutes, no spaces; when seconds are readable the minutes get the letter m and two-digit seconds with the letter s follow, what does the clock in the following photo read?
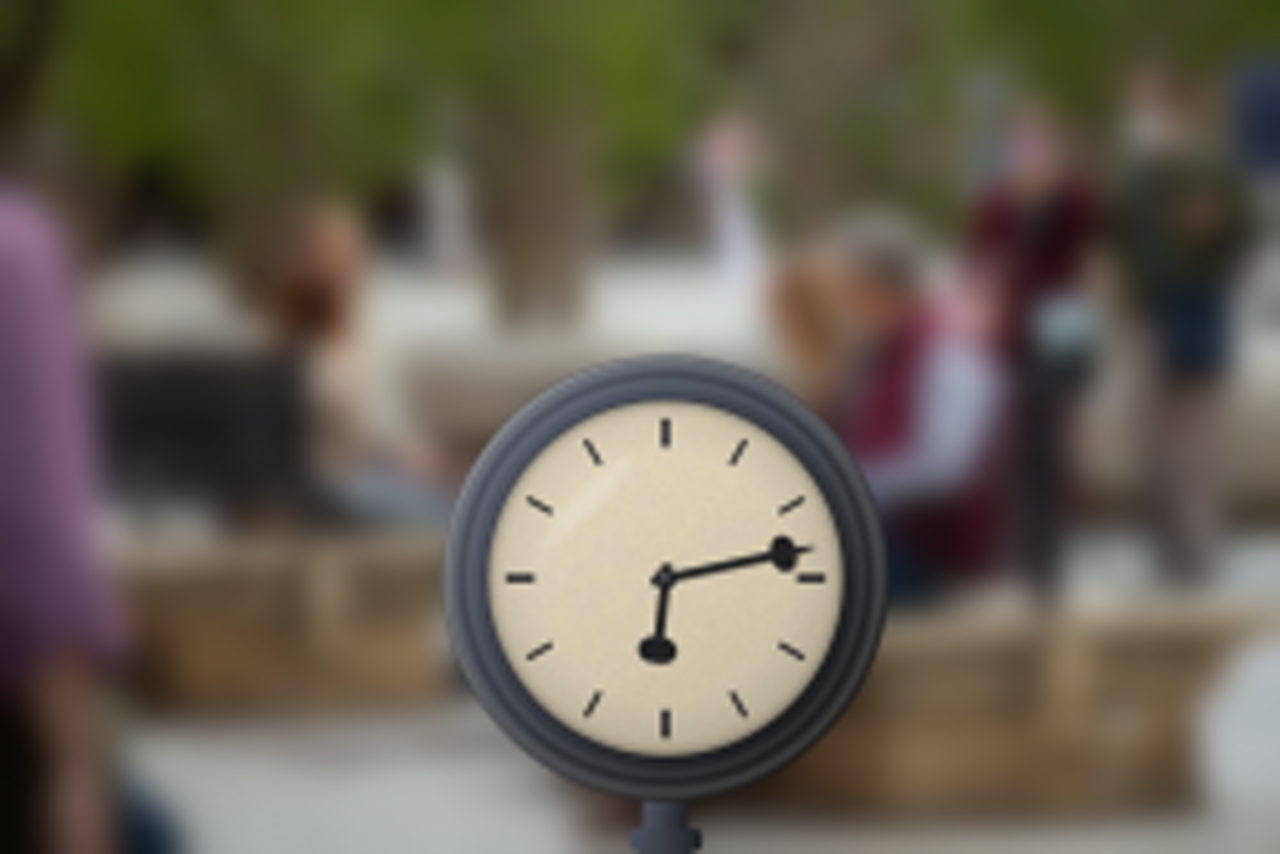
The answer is 6h13
